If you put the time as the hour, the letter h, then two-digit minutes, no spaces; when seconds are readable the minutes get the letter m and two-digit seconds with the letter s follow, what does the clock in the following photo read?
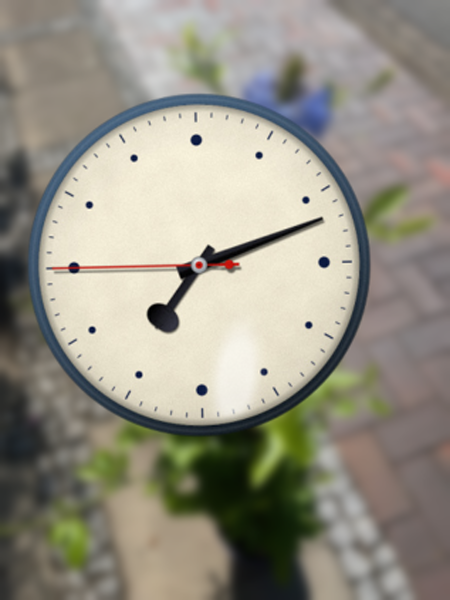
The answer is 7h11m45s
